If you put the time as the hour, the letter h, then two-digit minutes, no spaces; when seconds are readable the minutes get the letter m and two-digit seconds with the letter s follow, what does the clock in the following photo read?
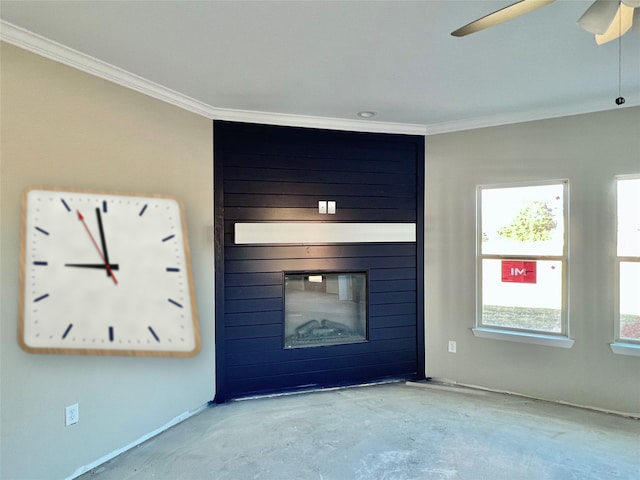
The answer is 8h58m56s
